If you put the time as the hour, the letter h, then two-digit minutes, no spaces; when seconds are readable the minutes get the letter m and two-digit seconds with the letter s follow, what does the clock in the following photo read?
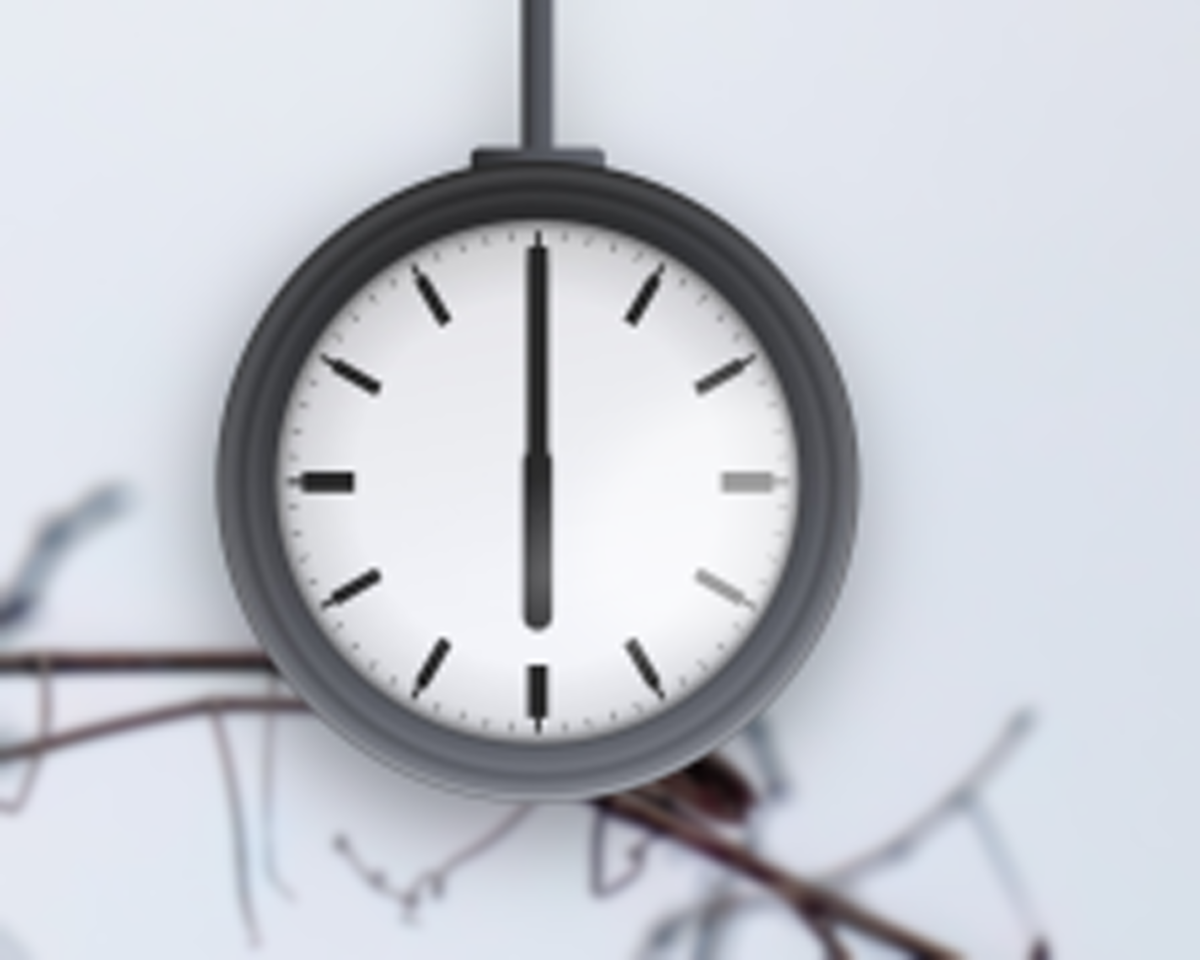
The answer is 6h00
